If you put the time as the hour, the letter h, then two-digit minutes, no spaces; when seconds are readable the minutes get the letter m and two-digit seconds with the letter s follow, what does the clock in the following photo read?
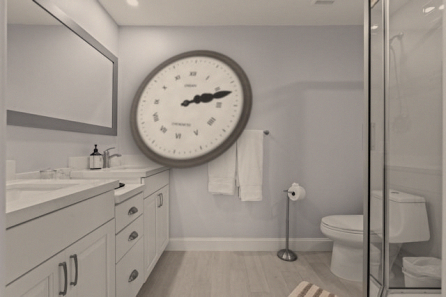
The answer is 2h12
